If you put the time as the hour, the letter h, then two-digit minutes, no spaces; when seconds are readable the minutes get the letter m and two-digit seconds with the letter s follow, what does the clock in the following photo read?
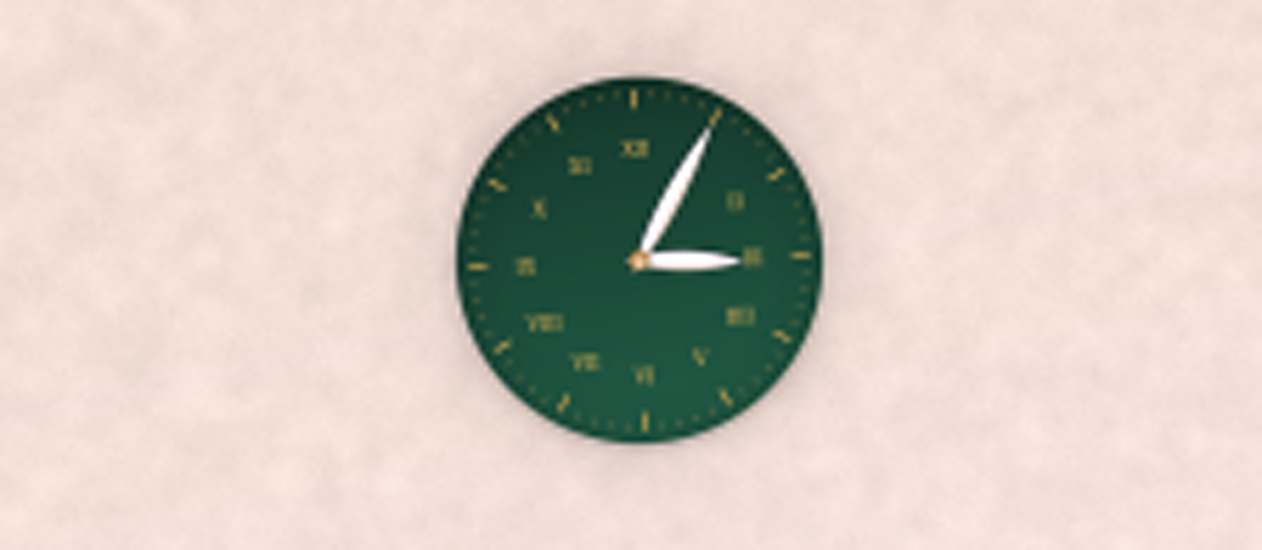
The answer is 3h05
